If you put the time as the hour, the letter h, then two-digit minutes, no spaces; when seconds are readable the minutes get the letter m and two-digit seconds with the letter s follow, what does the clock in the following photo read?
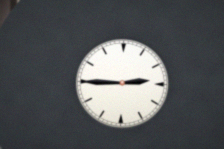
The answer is 2h45
